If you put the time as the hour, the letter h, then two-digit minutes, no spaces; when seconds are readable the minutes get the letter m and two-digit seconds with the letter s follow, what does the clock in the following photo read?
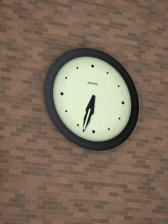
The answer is 6h33
